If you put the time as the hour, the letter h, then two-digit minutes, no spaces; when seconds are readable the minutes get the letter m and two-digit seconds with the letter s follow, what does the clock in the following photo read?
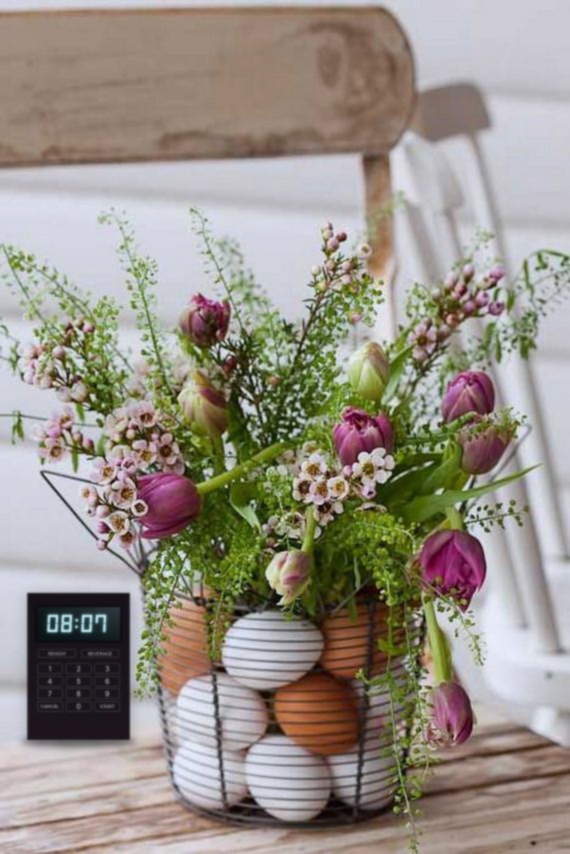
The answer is 8h07
